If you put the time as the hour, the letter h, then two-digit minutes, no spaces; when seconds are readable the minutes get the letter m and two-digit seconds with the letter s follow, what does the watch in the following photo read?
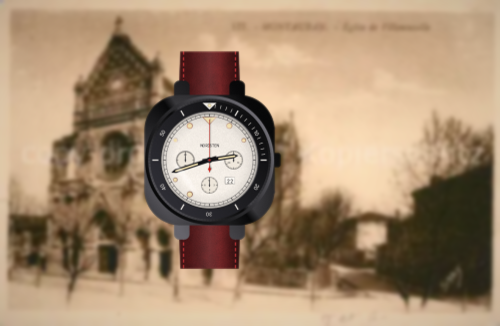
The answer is 2h42
